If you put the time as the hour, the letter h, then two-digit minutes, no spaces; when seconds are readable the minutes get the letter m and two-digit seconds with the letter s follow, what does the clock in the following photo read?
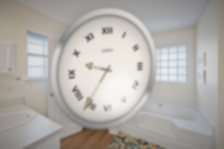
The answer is 9h36
